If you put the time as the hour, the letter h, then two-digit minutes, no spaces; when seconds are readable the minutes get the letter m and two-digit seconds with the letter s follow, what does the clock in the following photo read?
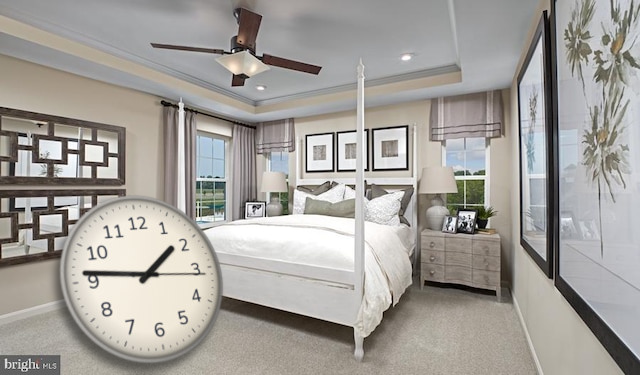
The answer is 1h46m16s
